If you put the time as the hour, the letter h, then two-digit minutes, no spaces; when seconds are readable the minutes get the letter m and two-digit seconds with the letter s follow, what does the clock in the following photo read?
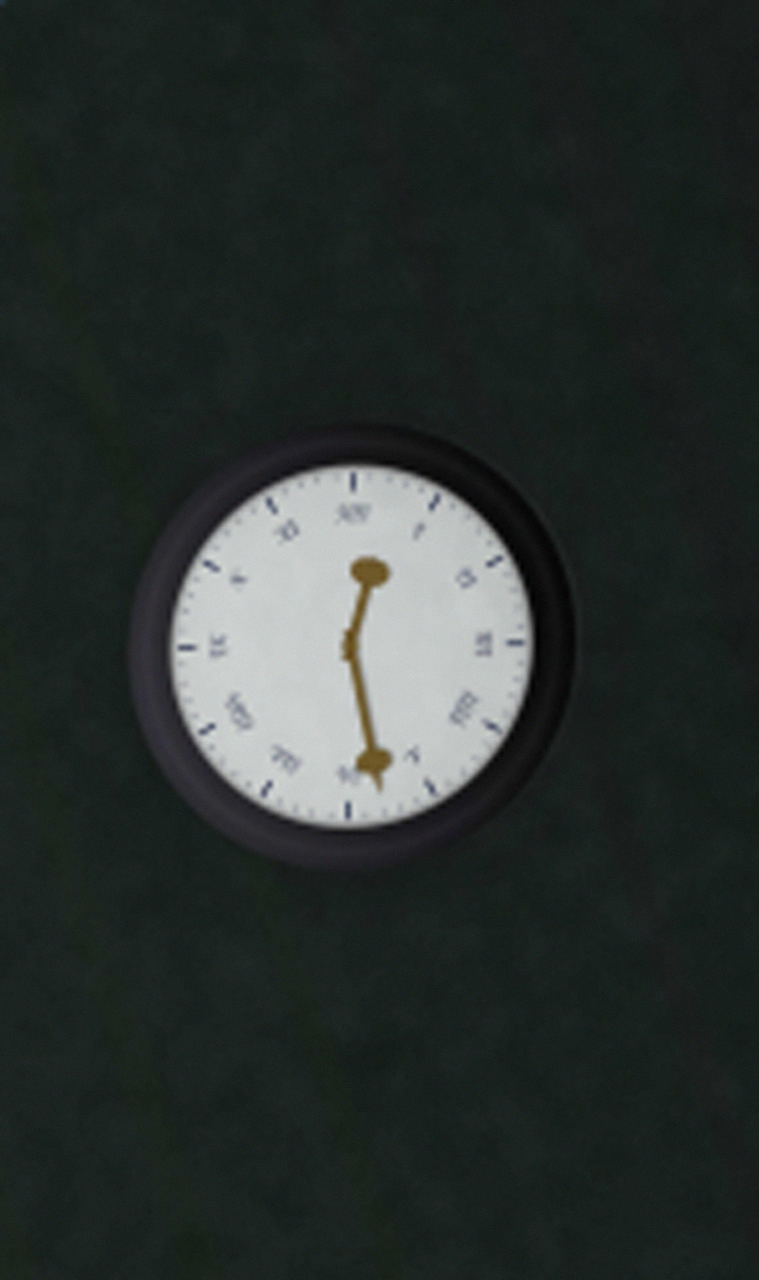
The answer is 12h28
